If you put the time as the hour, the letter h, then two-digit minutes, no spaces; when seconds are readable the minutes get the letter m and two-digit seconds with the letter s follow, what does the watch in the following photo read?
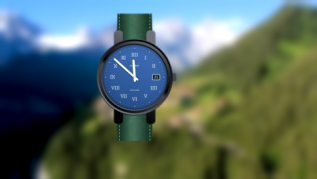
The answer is 11h52
